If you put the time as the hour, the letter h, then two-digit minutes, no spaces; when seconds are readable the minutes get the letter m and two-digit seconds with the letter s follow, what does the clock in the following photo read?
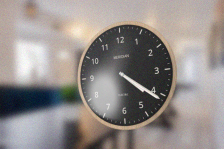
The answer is 4h21
